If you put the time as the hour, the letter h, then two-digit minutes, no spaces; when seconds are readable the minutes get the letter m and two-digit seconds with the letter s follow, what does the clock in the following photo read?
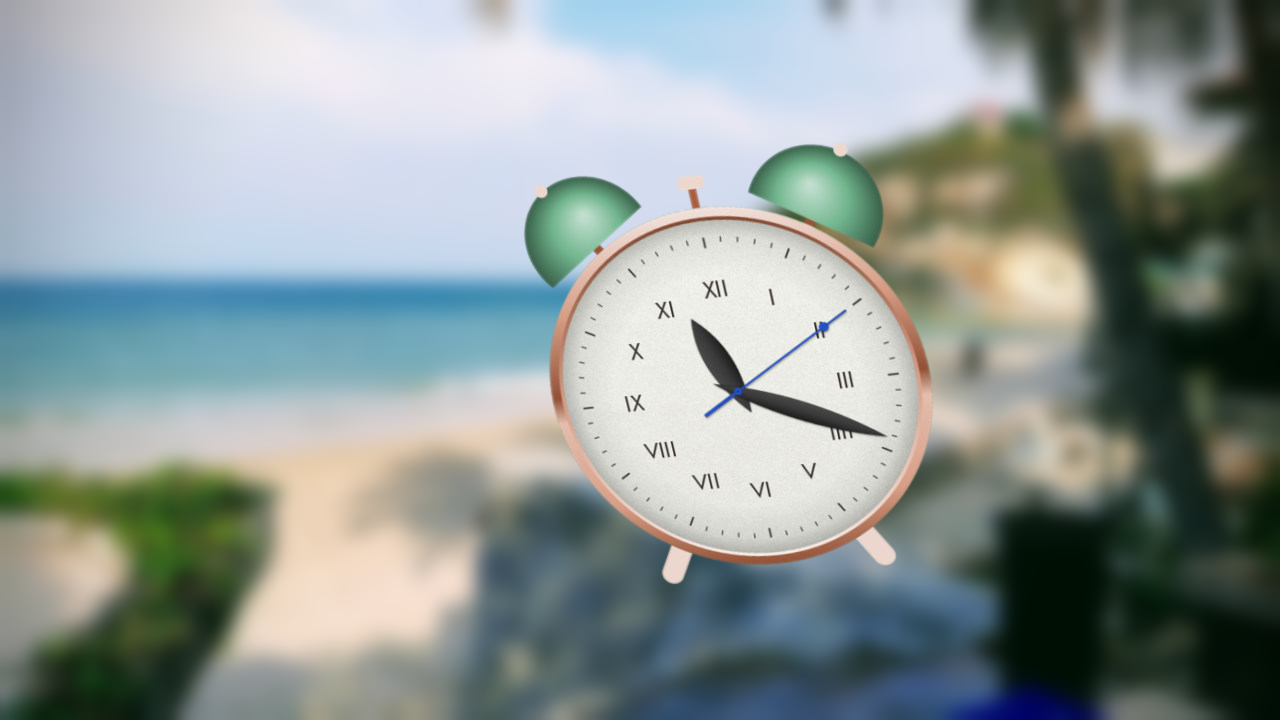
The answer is 11h19m10s
